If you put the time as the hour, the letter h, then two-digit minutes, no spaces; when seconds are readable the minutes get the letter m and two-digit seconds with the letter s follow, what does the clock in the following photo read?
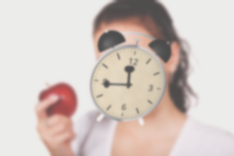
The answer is 11h44
